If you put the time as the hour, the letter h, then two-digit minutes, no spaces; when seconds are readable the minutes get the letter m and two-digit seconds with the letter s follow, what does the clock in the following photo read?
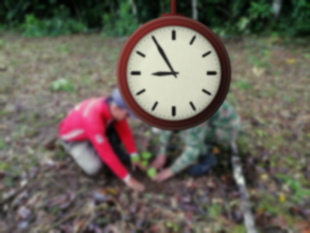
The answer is 8h55
